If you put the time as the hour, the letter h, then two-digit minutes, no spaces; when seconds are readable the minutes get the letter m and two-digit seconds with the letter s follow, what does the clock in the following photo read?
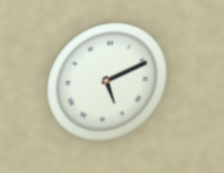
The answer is 5h11
